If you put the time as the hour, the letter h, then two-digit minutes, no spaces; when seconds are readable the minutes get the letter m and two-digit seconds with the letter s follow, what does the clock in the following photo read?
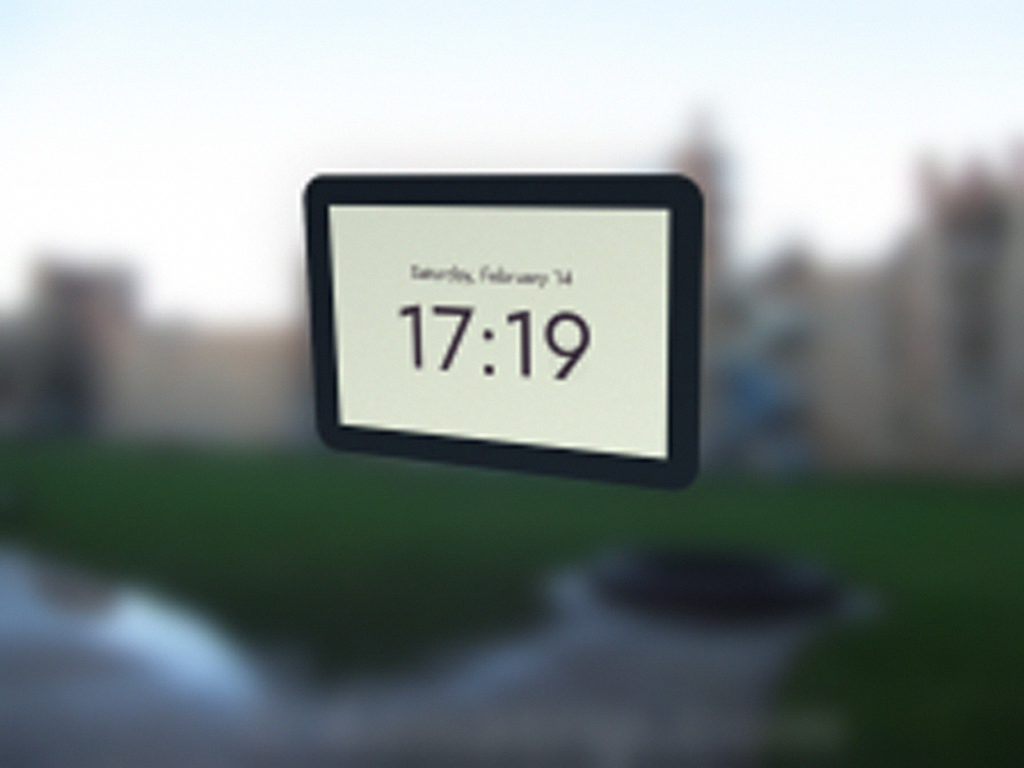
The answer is 17h19
